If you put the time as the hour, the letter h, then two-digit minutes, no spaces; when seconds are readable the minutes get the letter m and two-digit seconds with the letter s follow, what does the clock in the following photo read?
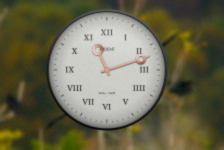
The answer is 11h12
